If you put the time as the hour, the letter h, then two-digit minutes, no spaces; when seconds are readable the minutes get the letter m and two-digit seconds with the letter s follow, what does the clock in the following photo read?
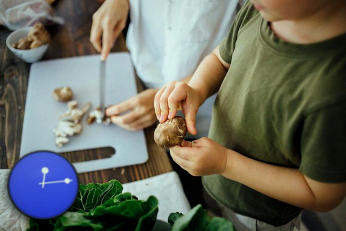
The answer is 12h14
